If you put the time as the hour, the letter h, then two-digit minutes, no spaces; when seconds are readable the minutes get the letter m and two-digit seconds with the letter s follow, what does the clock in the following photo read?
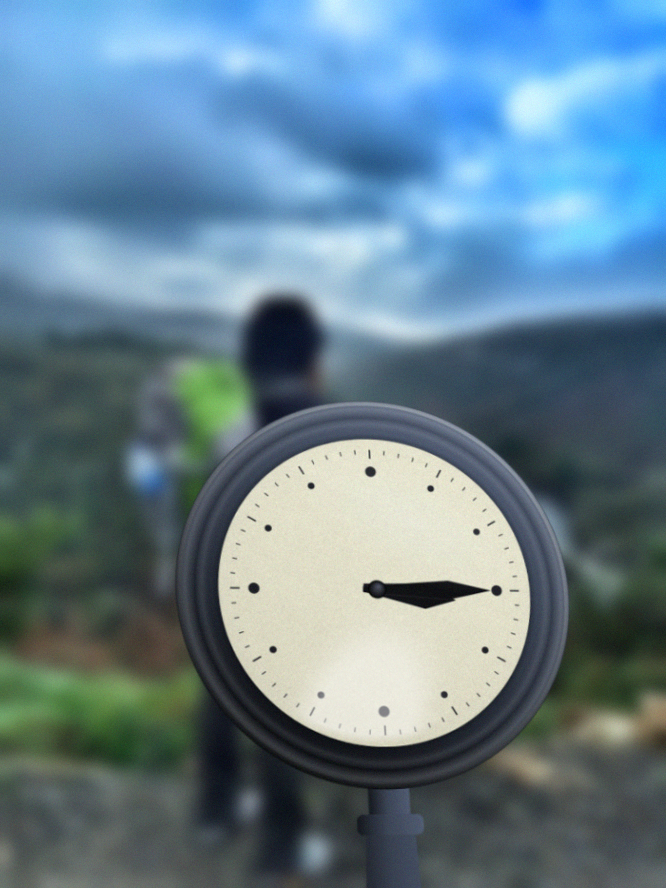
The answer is 3h15
